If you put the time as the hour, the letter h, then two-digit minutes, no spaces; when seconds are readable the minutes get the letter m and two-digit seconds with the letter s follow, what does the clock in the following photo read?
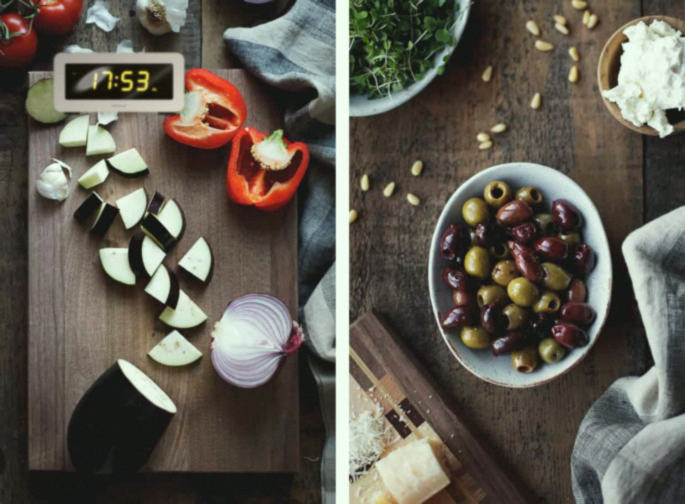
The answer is 17h53
